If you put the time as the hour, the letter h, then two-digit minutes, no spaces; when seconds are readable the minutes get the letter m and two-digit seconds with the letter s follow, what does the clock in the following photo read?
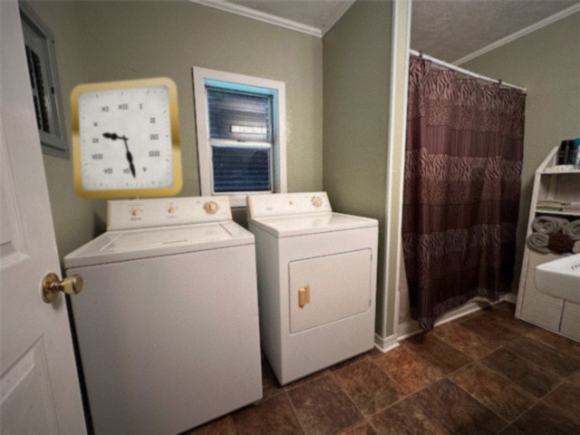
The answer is 9h28
